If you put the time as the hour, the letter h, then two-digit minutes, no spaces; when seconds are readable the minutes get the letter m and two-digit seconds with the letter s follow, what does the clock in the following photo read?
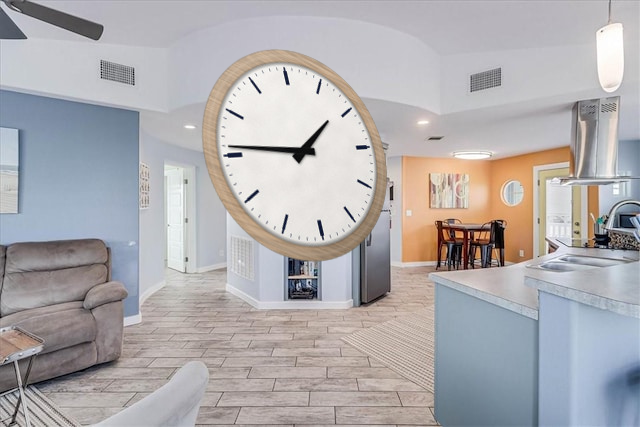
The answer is 1h46
